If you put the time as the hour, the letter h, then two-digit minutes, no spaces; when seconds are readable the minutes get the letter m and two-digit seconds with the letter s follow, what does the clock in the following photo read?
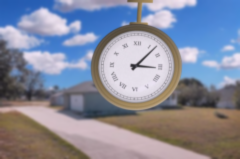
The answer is 3h07
